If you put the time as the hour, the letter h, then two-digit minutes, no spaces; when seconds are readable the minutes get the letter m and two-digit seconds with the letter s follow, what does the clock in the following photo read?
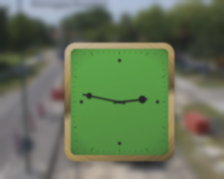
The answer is 2h47
